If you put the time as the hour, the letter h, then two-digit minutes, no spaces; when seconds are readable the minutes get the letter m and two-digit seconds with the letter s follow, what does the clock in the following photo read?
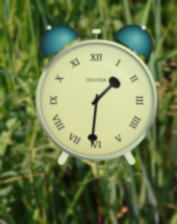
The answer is 1h31
